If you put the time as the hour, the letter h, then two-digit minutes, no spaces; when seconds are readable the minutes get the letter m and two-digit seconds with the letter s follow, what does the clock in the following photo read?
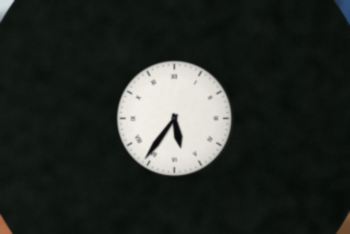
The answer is 5h36
